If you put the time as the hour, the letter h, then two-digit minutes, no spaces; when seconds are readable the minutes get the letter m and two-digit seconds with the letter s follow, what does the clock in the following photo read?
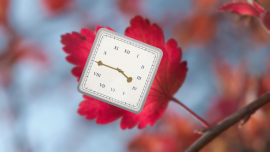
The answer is 3h45
